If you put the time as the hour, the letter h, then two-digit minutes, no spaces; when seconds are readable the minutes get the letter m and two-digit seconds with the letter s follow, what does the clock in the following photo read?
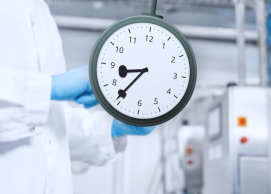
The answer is 8h36
